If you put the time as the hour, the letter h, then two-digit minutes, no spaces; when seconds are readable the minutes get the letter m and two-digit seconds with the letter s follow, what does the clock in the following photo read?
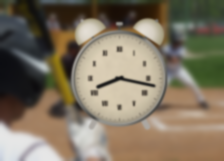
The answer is 8h17
